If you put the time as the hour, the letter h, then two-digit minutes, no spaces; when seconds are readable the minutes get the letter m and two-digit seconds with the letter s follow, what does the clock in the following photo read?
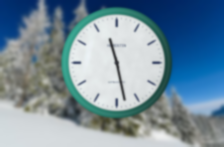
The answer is 11h28
